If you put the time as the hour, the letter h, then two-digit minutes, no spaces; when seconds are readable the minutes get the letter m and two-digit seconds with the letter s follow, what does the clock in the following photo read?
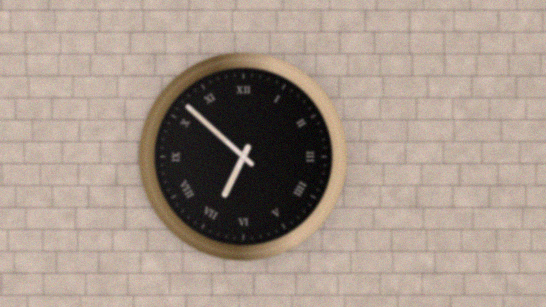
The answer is 6h52
